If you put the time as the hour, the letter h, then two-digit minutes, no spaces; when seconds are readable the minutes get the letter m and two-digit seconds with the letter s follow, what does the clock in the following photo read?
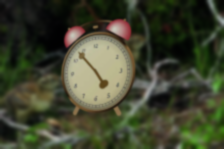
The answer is 4h53
